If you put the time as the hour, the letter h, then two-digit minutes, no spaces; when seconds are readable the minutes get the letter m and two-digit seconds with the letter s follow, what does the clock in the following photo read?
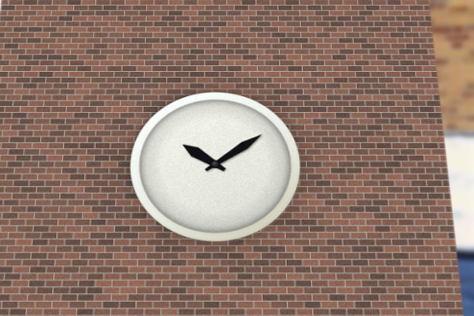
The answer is 10h09
